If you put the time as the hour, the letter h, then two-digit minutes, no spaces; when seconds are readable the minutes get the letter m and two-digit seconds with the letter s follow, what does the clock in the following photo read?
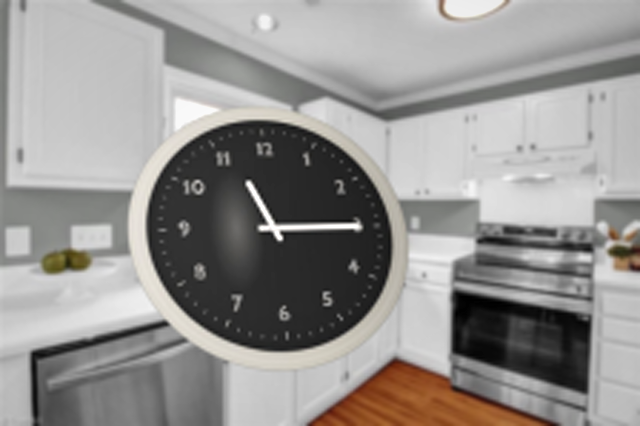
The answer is 11h15
